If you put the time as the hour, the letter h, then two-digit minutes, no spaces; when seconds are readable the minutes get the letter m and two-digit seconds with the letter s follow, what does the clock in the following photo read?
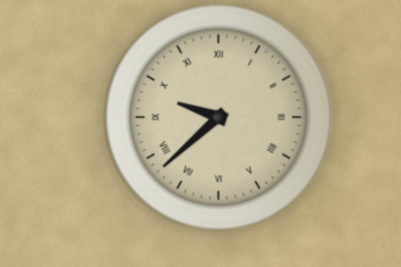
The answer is 9h38
